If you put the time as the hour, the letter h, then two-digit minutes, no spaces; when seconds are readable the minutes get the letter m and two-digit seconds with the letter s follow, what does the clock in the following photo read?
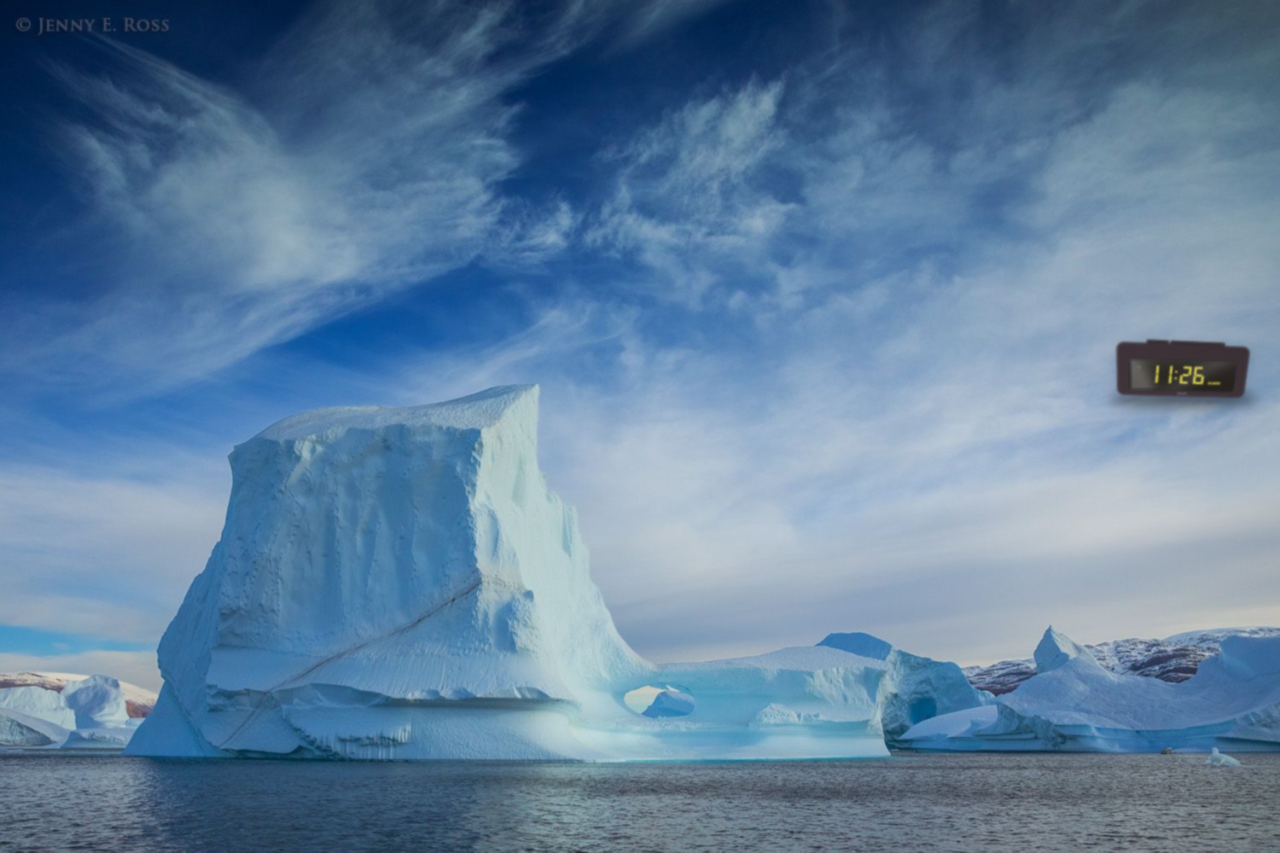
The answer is 11h26
